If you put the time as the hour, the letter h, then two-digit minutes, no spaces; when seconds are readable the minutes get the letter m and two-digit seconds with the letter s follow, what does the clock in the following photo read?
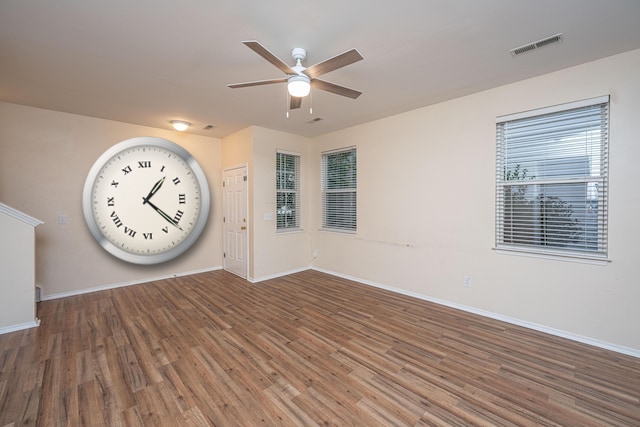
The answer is 1h22
